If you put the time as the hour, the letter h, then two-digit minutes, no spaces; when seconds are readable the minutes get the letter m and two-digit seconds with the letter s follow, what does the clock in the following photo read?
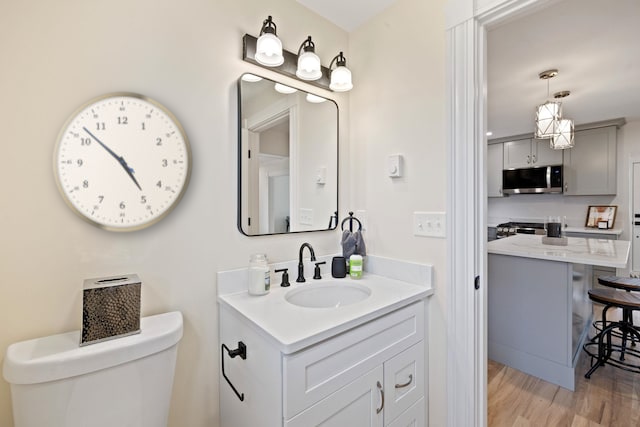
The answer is 4h51m52s
